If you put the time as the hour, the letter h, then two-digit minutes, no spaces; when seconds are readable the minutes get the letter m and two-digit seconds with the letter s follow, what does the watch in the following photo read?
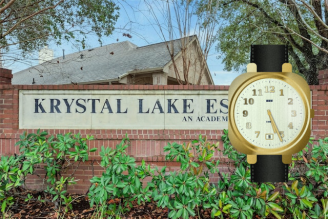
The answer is 5h26
